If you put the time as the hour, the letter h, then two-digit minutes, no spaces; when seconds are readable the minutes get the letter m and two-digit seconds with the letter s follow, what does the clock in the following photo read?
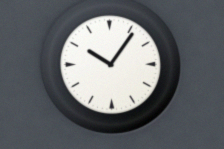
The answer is 10h06
